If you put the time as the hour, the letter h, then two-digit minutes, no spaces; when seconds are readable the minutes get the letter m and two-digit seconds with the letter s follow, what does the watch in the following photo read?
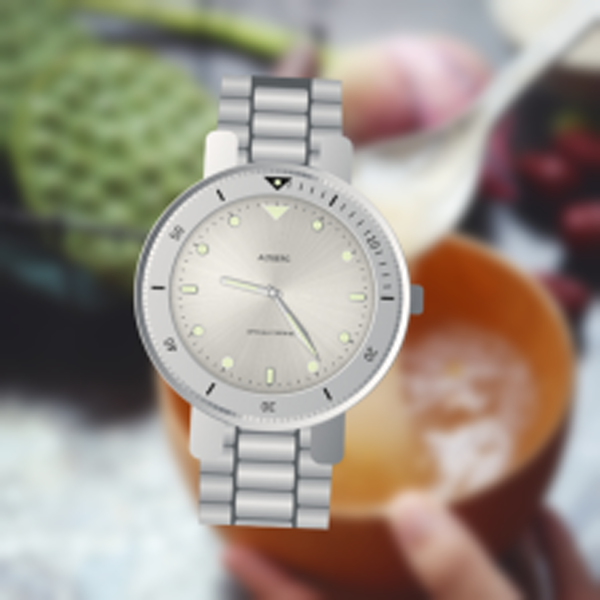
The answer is 9h24
